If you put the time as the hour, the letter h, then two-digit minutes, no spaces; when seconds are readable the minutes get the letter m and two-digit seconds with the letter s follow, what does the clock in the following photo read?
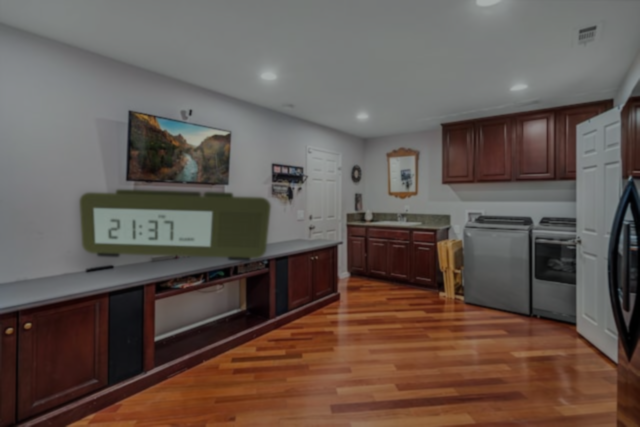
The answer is 21h37
